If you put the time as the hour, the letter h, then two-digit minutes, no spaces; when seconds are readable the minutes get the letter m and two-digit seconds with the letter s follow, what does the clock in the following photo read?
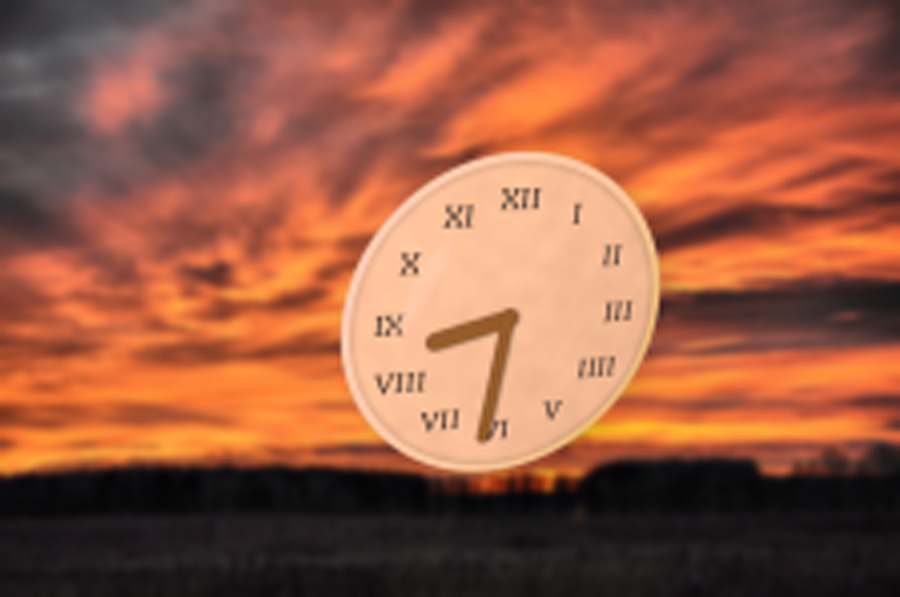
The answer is 8h31
